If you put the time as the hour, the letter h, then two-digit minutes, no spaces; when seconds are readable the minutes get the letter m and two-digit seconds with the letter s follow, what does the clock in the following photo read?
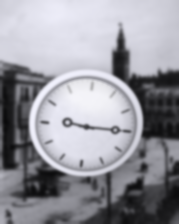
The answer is 9h15
